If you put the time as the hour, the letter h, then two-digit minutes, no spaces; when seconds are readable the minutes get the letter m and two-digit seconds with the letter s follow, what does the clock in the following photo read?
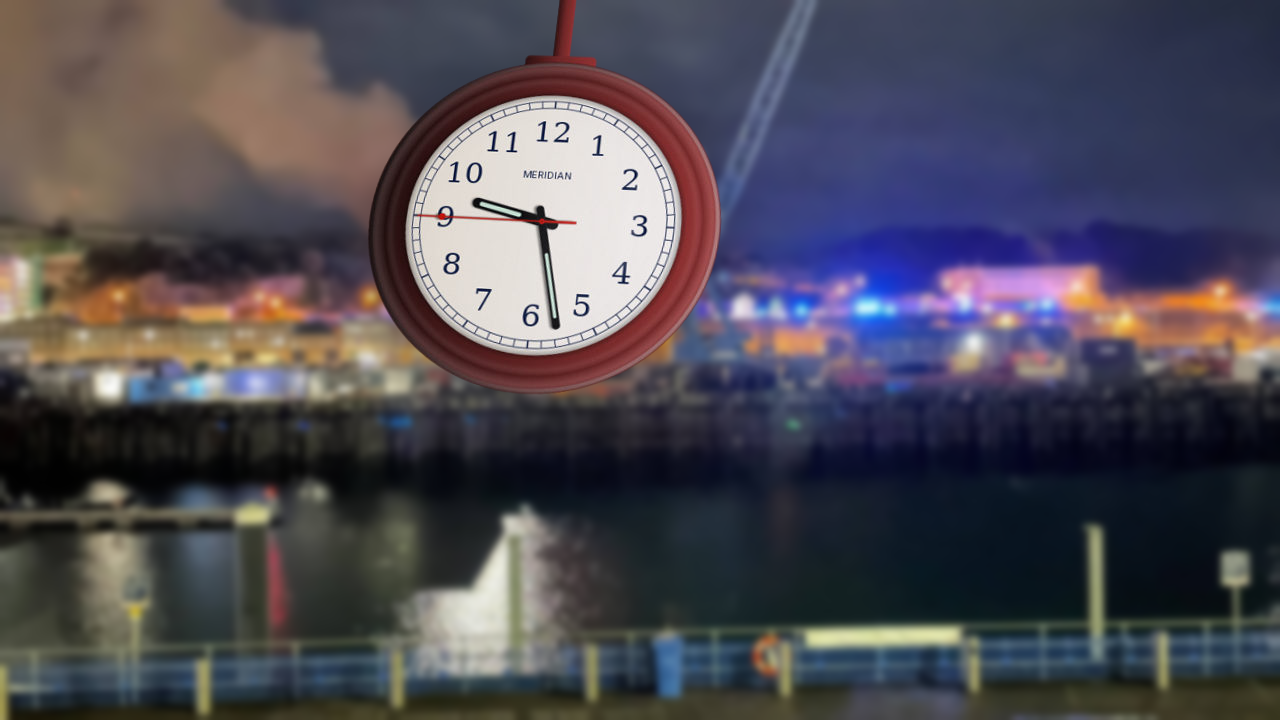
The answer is 9h27m45s
